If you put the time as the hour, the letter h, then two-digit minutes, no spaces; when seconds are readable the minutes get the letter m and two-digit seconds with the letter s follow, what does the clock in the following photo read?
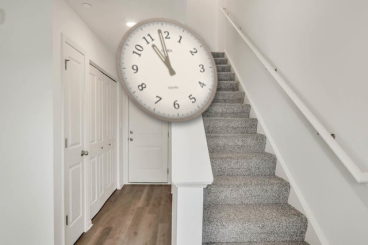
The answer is 10h59
